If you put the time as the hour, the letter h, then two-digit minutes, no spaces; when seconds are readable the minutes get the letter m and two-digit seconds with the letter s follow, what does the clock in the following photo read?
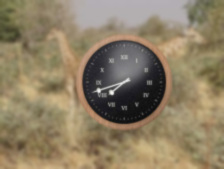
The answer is 7h42
